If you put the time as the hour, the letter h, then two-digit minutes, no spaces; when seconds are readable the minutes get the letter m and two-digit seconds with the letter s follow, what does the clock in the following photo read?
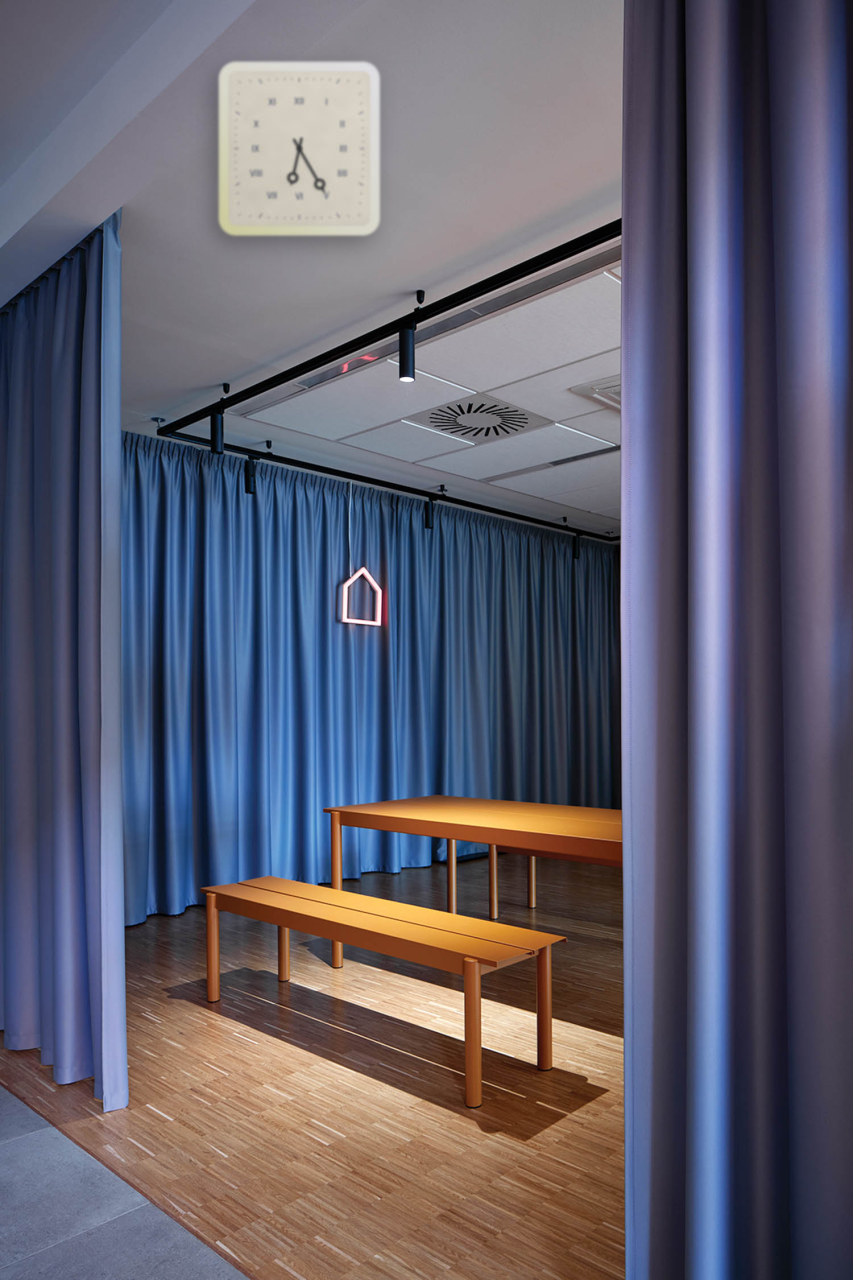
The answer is 6h25
